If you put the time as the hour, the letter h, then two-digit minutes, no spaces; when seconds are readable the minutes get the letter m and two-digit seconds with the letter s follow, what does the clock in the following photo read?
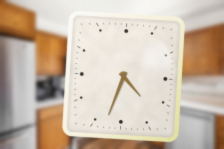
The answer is 4h33
